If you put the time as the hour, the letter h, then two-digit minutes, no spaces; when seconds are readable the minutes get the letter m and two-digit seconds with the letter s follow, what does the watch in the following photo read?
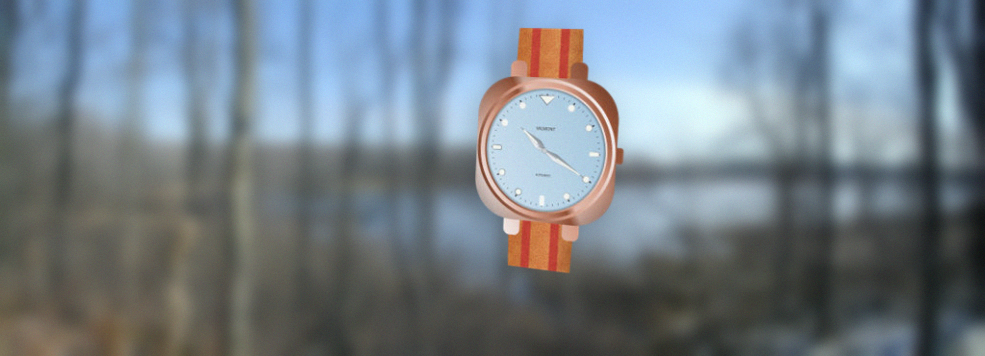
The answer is 10h20
